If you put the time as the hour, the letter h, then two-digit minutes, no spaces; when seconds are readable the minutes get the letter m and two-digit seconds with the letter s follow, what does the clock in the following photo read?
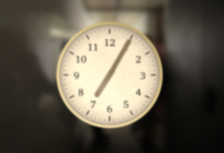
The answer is 7h05
